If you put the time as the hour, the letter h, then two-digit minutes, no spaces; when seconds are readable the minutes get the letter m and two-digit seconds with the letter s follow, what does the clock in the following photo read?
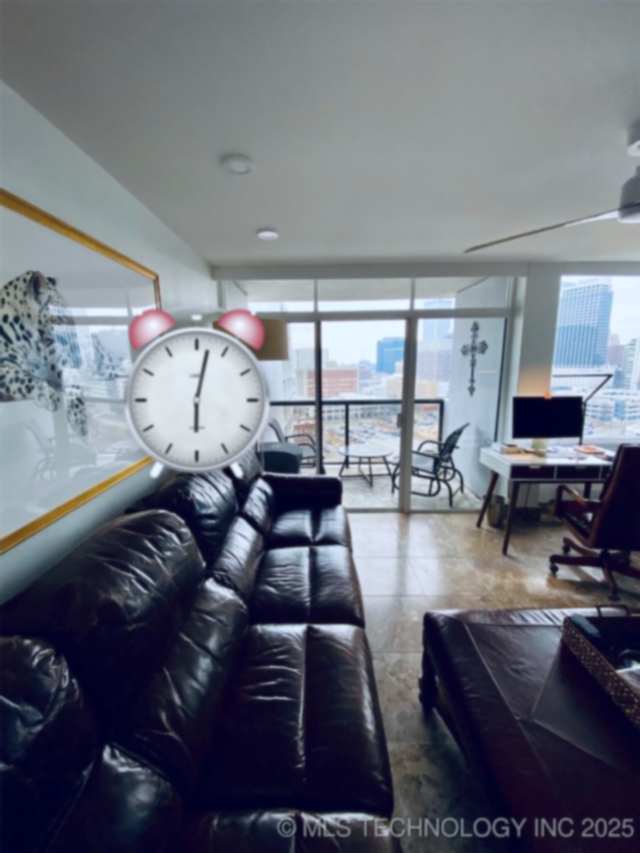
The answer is 6h02
